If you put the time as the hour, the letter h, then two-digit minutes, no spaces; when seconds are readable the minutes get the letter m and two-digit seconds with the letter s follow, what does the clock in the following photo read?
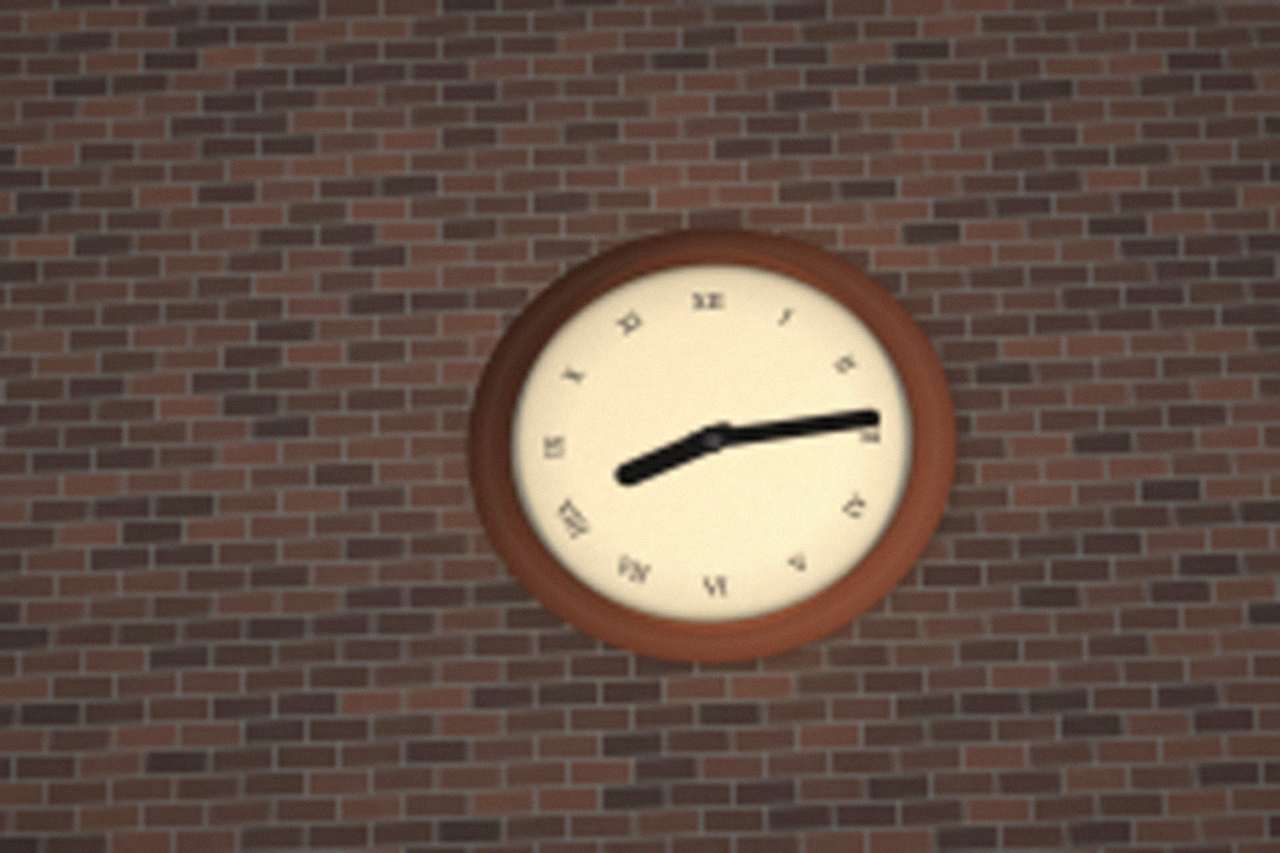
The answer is 8h14
